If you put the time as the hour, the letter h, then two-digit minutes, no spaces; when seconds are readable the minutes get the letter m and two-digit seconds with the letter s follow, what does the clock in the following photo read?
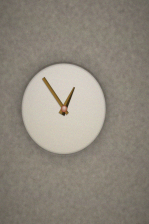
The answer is 12h54
